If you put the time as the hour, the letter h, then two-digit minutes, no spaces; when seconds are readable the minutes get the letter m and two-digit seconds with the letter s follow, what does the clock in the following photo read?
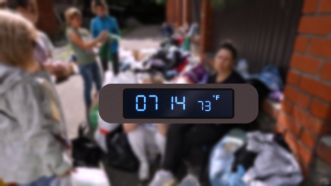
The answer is 7h14
